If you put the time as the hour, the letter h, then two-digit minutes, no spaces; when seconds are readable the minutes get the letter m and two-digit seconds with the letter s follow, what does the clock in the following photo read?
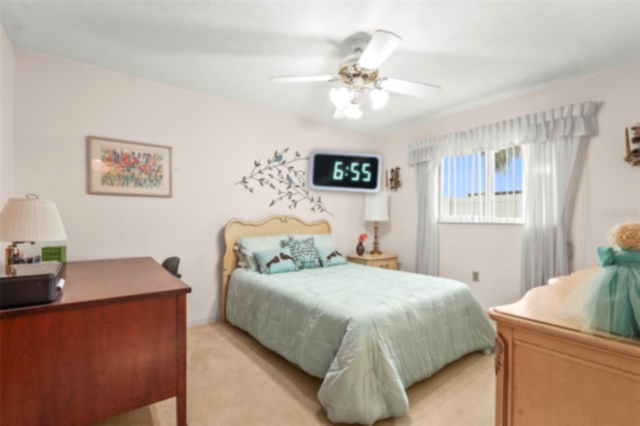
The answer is 6h55
